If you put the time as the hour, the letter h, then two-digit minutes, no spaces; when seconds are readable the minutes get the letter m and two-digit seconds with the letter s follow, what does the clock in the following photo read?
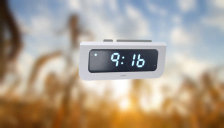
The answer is 9h16
